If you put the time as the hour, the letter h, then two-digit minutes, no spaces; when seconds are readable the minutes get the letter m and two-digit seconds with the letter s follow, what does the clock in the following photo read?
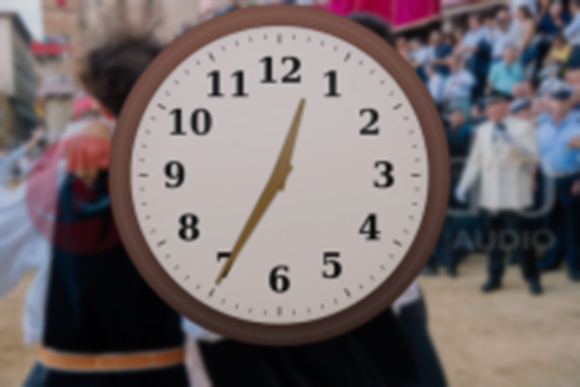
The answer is 12h35
